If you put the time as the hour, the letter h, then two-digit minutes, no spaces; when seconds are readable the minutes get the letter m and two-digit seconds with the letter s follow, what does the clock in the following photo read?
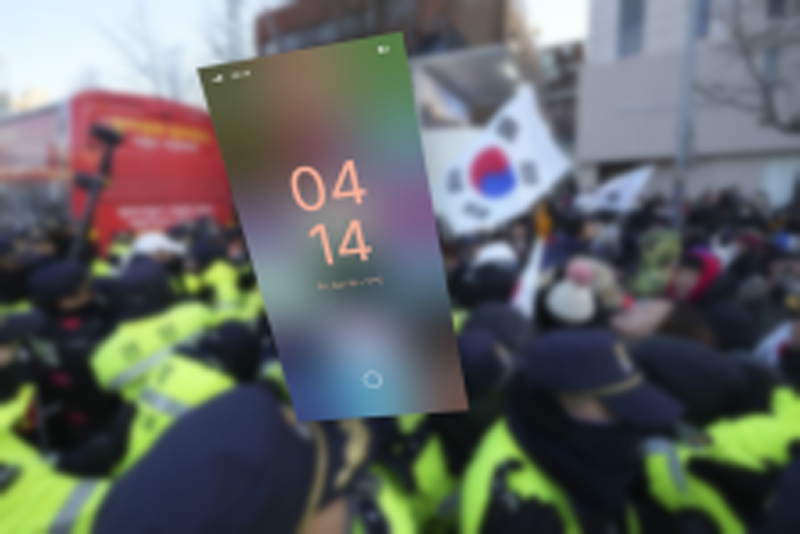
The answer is 4h14
